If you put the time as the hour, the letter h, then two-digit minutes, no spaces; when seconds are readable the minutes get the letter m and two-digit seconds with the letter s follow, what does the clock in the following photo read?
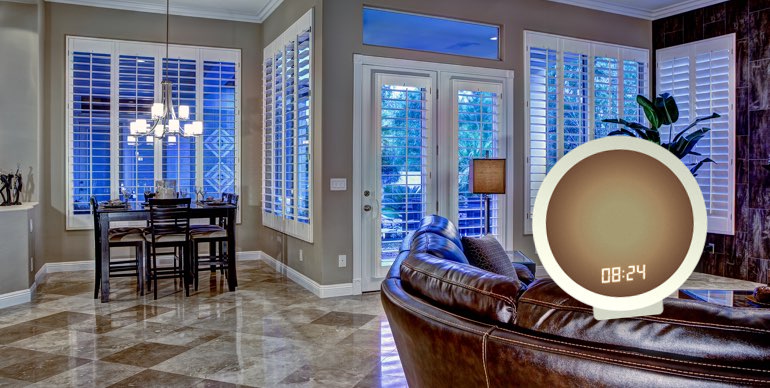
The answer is 8h24
